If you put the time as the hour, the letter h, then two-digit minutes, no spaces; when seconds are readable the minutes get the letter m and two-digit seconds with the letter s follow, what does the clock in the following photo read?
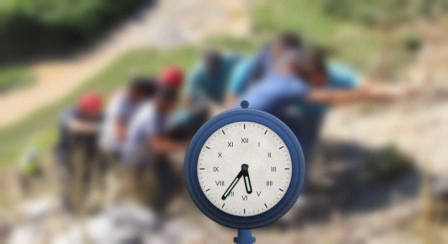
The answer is 5h36
